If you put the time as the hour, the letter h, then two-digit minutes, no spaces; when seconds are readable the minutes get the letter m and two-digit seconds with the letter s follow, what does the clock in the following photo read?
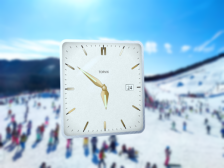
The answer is 5h51
